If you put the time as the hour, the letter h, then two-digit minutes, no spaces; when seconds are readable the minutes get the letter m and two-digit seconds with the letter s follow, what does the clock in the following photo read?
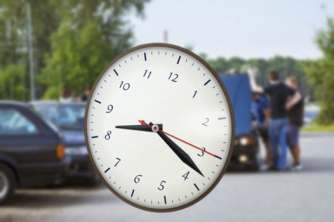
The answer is 8h18m15s
